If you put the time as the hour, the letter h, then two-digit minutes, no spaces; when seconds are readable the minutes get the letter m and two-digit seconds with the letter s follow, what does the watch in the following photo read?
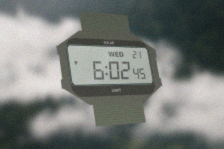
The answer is 6h02m45s
